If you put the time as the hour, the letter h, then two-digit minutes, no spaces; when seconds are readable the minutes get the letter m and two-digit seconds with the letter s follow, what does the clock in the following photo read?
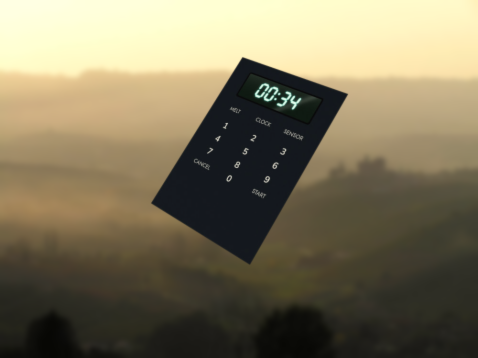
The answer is 0h34
